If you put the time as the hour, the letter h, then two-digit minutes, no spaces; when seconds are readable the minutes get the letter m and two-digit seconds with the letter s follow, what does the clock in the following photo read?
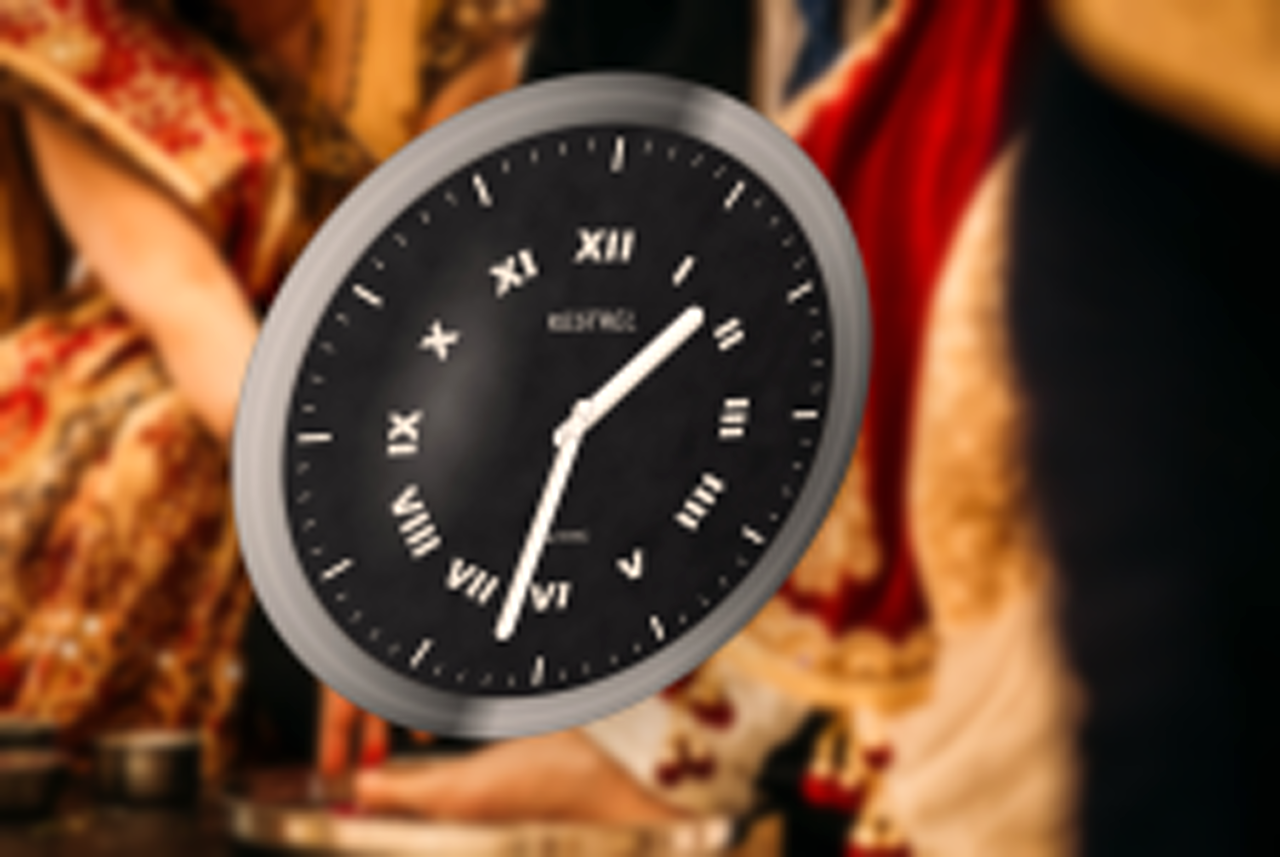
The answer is 1h32
